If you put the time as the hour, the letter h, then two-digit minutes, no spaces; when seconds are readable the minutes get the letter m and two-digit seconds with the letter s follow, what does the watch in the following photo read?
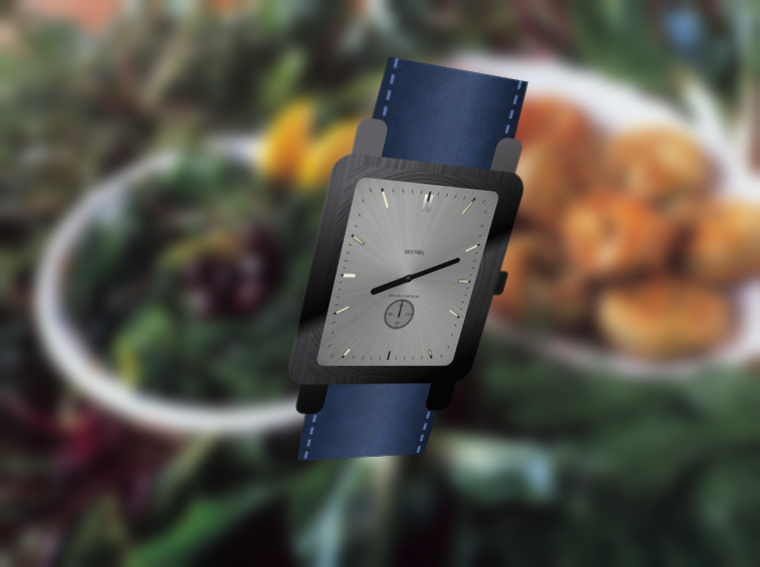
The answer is 8h11
